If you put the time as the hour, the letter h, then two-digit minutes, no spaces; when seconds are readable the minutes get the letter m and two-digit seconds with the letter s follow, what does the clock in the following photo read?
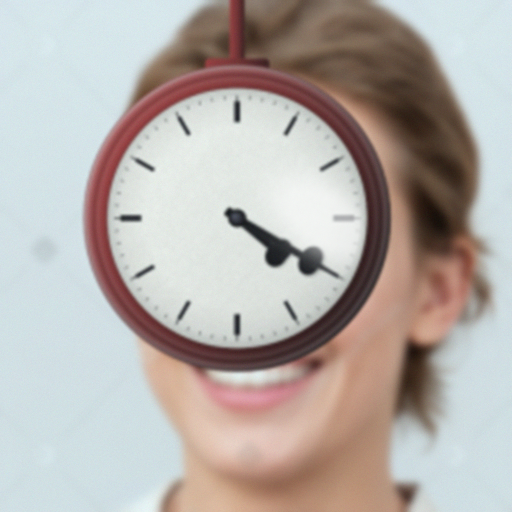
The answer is 4h20
